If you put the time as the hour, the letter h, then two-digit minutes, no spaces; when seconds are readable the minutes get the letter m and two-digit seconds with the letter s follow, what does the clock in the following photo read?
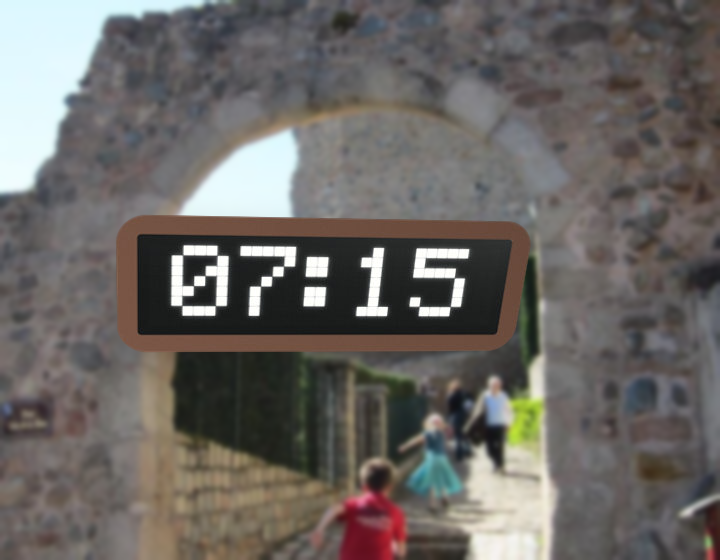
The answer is 7h15
